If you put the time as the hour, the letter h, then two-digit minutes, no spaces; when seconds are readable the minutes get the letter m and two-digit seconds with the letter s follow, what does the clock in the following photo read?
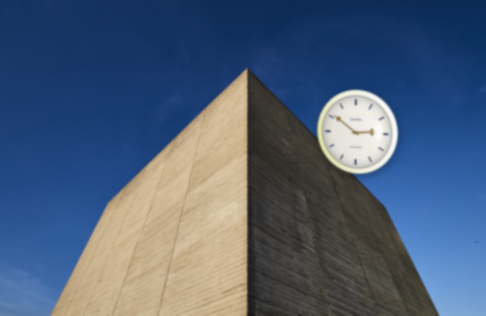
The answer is 2h51
